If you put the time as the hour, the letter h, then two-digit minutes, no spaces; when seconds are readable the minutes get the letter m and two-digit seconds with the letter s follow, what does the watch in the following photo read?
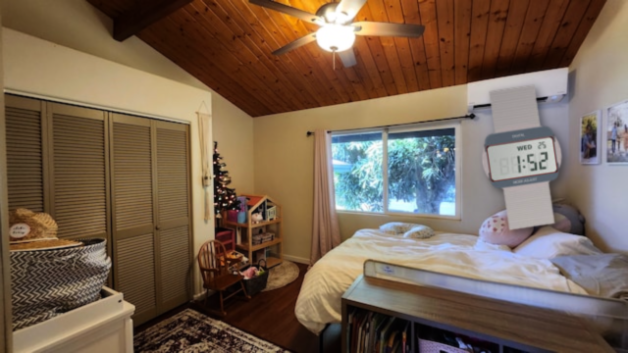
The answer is 1h52
